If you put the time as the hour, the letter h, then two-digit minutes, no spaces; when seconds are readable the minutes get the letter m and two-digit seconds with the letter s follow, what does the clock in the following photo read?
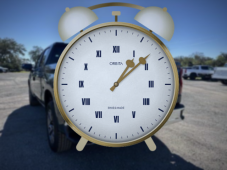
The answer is 1h08
